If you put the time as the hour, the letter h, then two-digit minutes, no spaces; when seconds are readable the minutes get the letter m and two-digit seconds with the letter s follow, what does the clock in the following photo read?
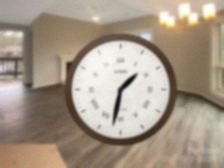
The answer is 1h32
